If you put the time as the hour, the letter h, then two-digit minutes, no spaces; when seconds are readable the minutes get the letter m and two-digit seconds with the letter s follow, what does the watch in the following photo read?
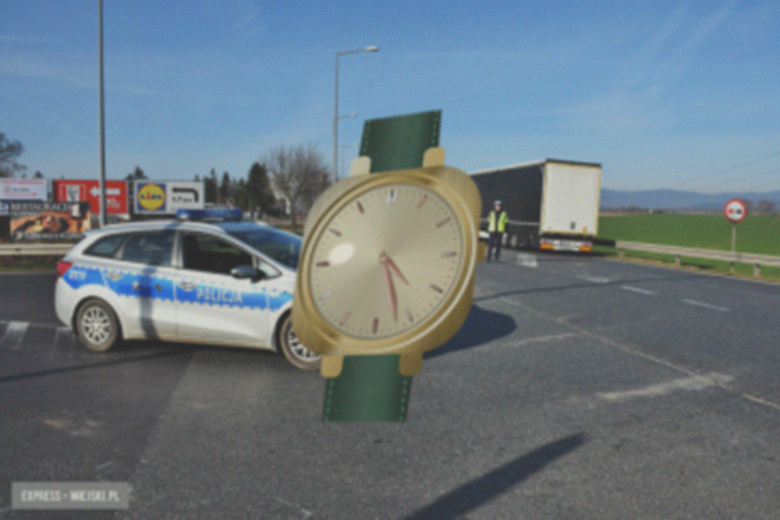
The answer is 4h27
